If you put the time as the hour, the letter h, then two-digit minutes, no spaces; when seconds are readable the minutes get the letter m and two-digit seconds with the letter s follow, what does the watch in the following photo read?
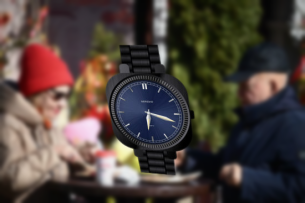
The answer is 6h18
